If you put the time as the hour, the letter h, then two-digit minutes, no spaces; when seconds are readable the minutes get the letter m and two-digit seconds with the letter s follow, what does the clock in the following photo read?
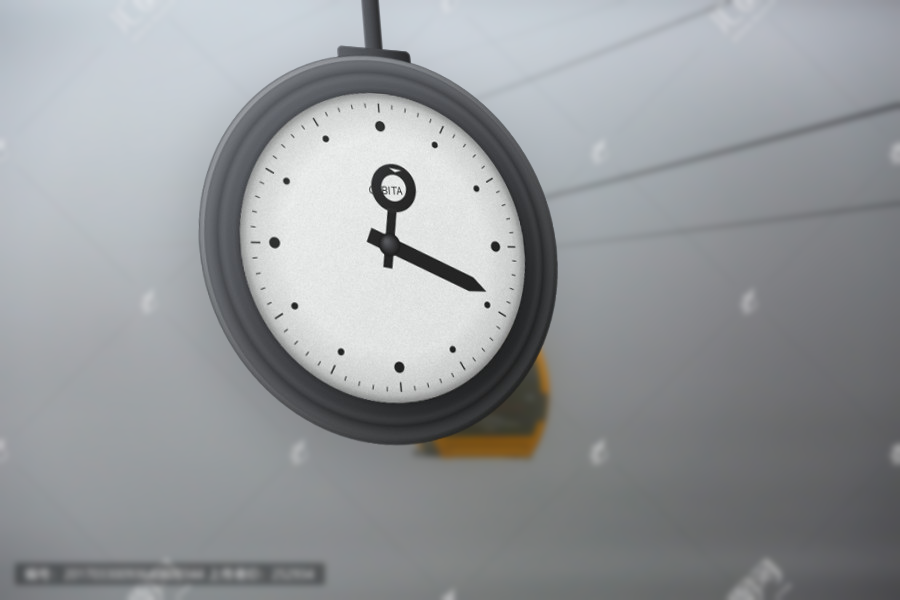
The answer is 12h19
